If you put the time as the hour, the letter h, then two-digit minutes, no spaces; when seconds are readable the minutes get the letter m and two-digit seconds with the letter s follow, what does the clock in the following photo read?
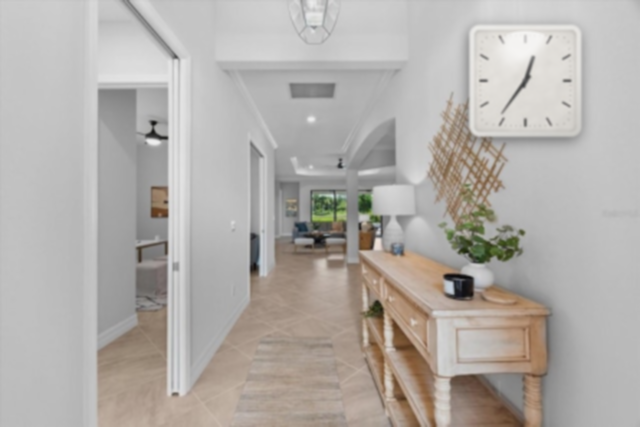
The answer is 12h36
